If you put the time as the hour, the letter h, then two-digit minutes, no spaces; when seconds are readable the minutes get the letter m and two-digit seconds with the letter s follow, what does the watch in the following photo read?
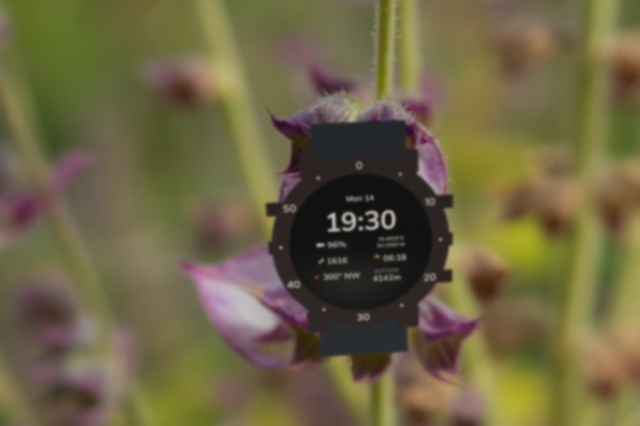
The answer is 19h30
